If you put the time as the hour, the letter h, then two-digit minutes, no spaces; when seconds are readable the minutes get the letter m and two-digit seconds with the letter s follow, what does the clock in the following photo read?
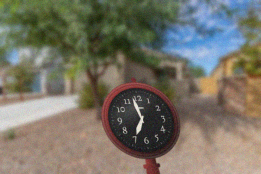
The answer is 6h58
